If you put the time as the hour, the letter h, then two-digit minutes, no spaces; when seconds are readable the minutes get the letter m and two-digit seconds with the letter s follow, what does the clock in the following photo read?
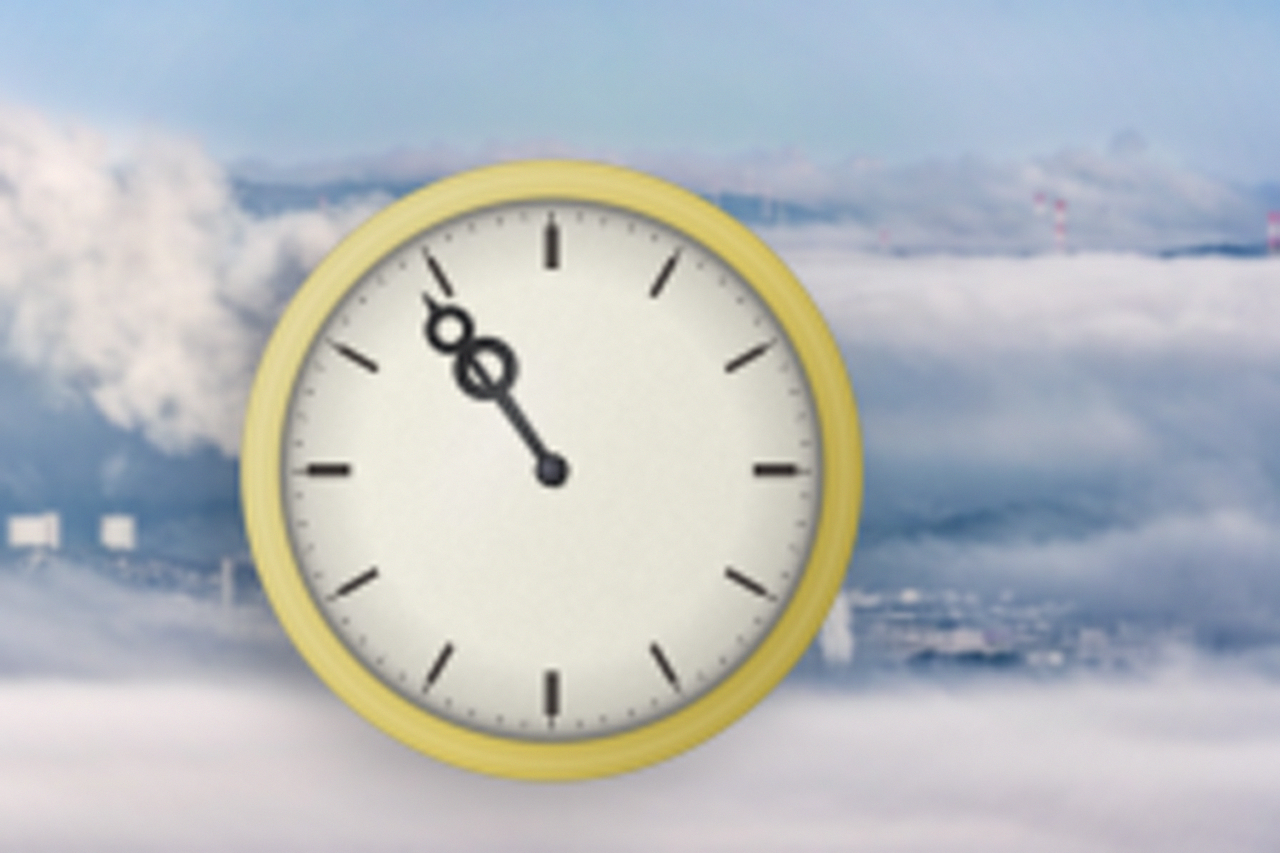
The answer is 10h54
